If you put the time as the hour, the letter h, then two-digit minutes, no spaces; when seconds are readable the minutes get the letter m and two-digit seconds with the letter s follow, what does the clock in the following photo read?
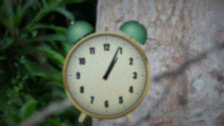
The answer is 1h04
